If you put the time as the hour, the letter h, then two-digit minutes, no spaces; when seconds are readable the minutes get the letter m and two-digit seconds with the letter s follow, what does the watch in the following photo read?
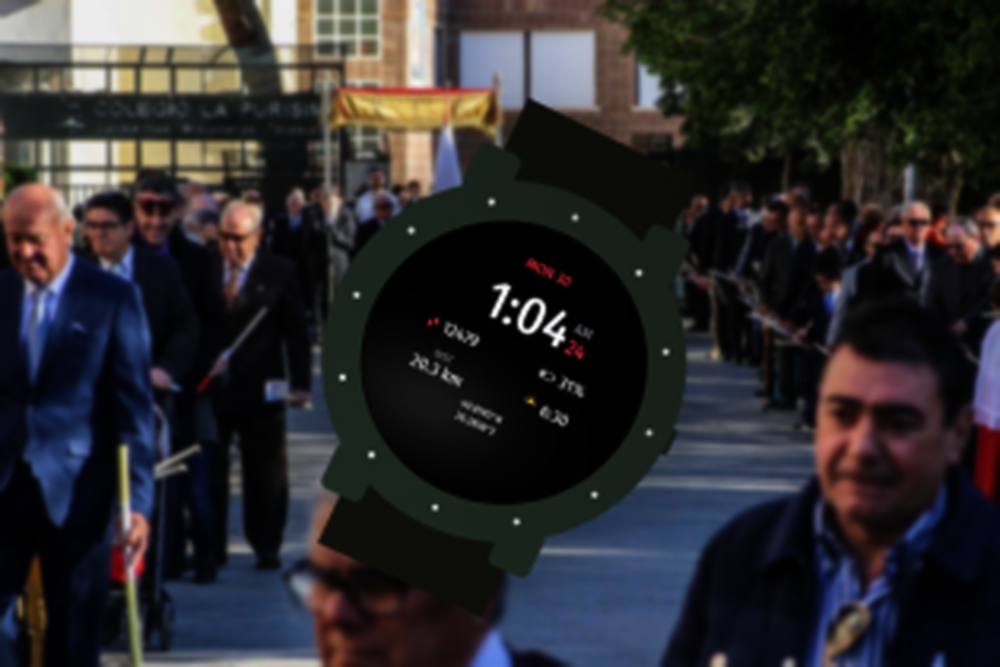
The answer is 1h04
